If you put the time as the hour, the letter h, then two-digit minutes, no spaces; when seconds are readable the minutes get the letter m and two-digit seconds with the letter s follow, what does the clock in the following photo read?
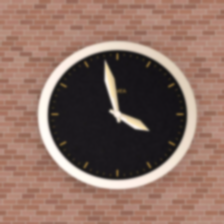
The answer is 3h58
